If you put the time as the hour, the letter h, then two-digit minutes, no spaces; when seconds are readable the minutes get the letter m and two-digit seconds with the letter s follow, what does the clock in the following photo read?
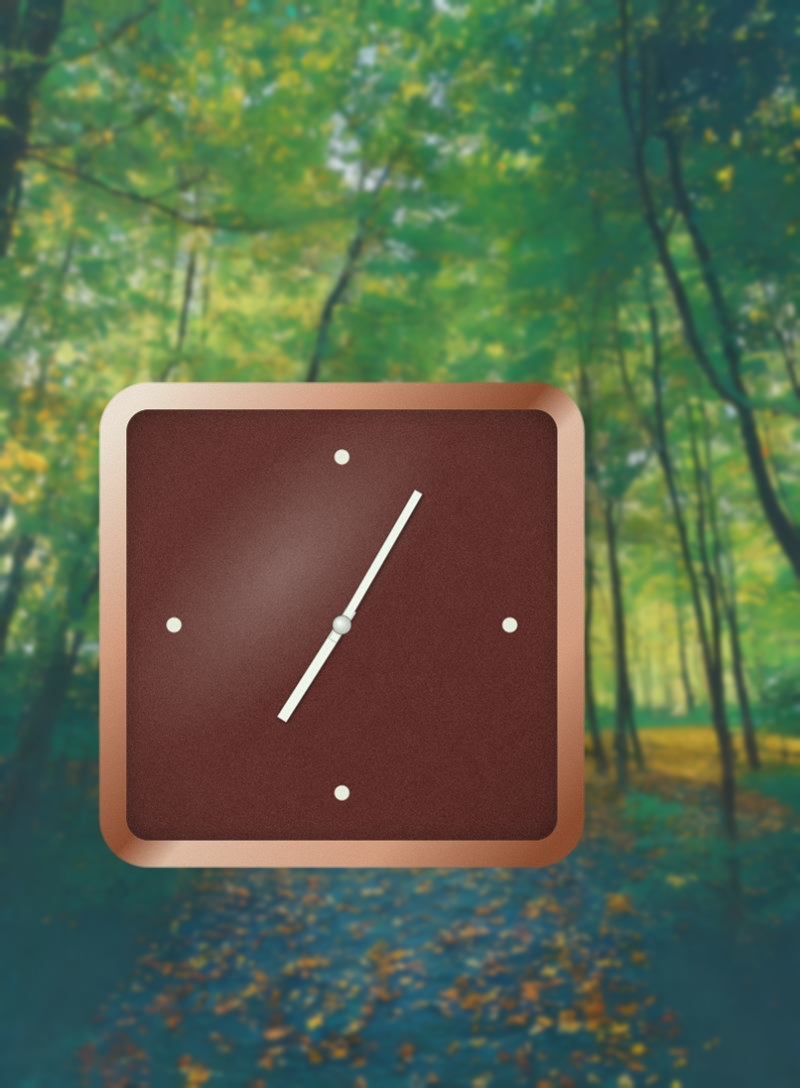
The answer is 7h05
